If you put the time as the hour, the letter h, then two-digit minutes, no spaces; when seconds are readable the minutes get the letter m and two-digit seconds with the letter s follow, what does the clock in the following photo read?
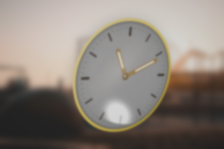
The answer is 11h11
